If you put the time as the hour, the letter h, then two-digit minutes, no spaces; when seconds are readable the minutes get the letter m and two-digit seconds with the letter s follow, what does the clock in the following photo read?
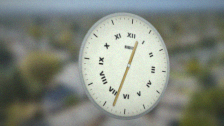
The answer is 12h33
